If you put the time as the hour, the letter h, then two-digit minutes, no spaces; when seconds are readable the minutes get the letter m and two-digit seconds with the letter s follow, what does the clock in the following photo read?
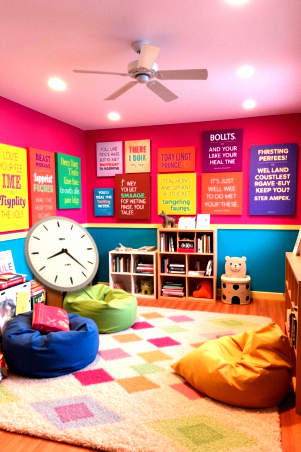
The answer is 8h23
